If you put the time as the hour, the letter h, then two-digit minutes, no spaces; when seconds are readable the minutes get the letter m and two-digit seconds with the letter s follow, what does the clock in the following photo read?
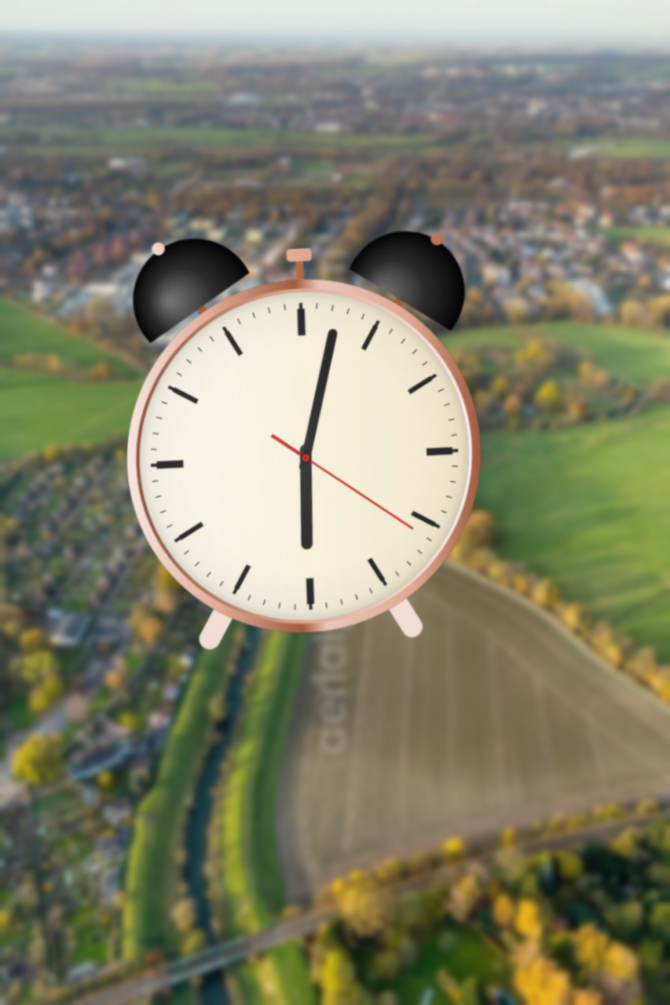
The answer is 6h02m21s
